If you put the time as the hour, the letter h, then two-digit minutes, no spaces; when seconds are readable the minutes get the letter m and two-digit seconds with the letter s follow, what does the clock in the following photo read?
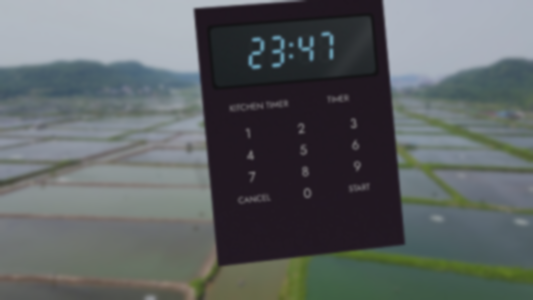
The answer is 23h47
